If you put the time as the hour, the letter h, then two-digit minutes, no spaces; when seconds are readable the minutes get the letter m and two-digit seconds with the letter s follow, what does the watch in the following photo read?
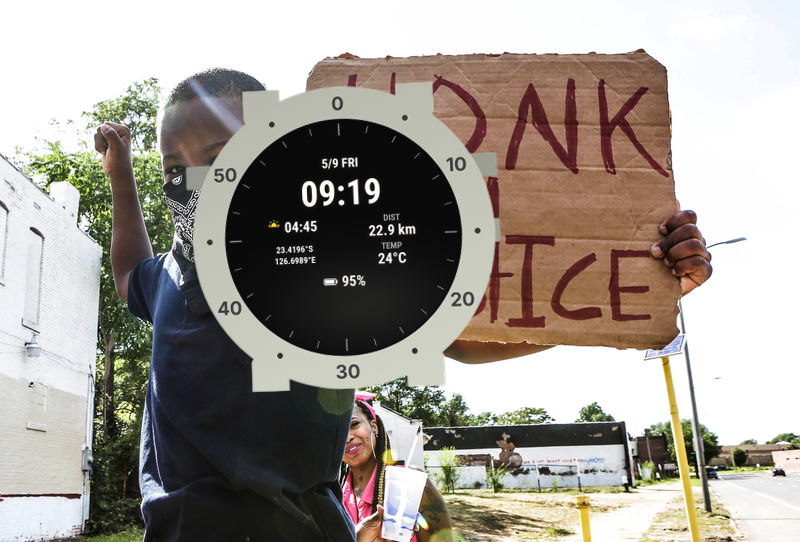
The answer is 9h19
